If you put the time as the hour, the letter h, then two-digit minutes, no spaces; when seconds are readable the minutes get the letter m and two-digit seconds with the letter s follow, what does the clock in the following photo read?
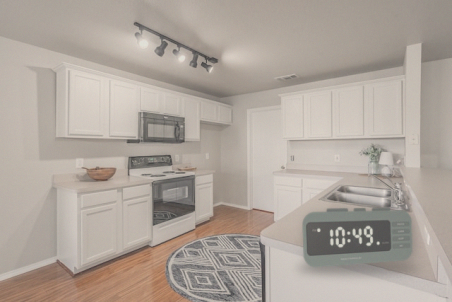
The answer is 10h49
